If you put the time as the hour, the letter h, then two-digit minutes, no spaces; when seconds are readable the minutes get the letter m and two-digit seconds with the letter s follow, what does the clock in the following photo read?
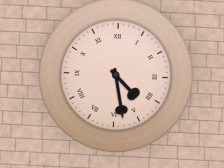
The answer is 4h28
